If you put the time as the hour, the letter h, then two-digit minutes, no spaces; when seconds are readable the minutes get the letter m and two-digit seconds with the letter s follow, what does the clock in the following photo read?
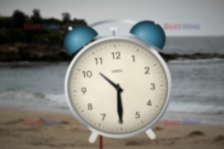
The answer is 10h30
